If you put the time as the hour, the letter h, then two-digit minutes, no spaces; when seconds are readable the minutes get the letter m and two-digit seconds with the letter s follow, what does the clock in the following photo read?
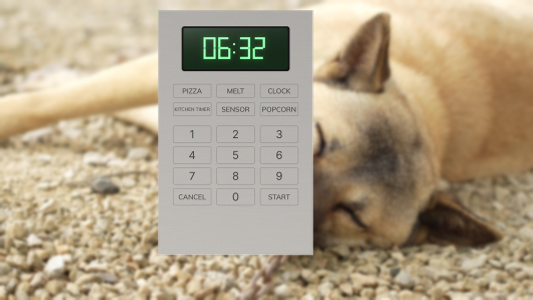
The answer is 6h32
